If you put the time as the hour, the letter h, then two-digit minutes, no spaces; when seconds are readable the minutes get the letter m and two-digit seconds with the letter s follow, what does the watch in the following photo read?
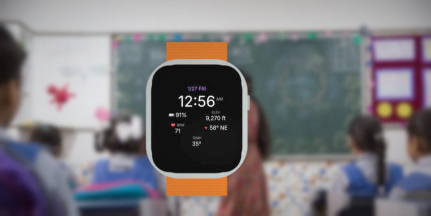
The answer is 12h56
